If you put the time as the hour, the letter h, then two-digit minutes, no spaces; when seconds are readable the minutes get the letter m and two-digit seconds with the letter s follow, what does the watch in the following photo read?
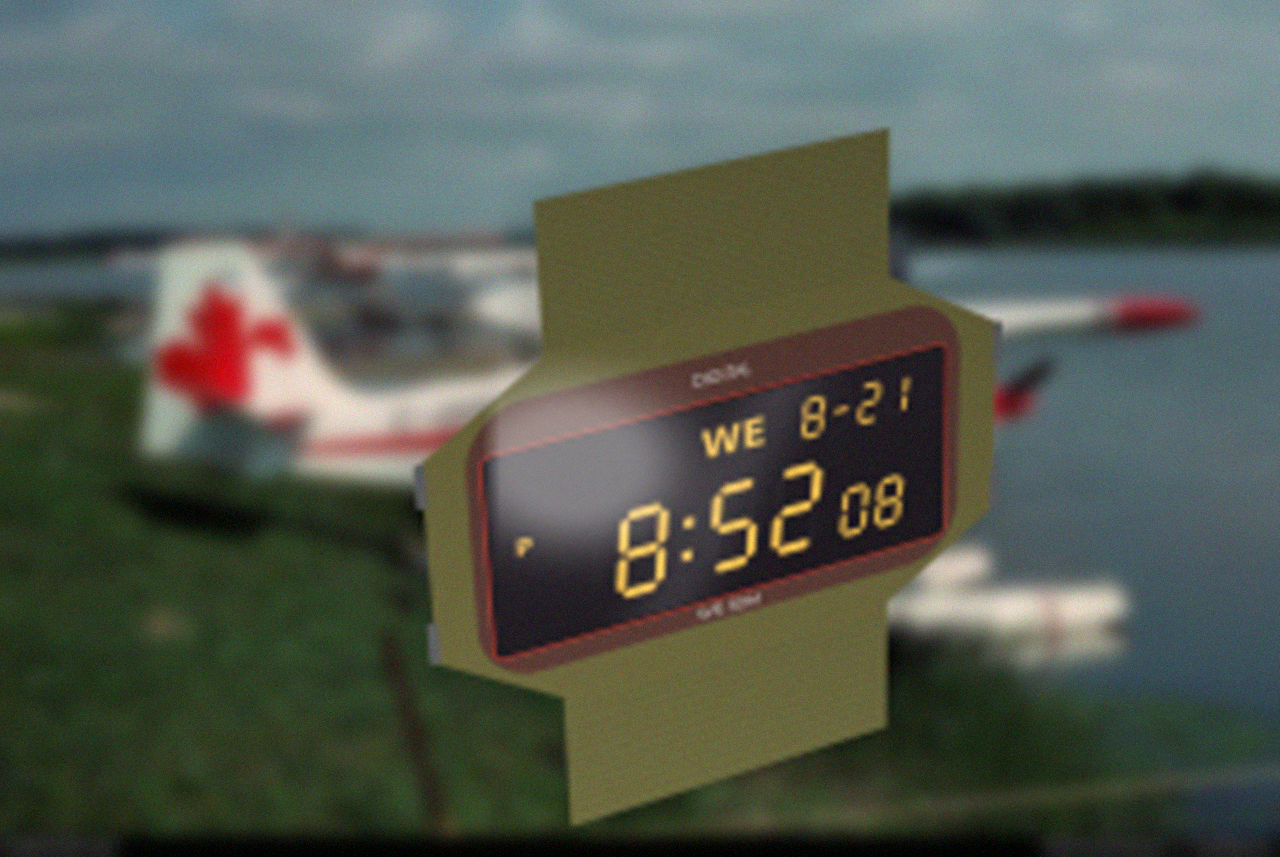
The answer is 8h52m08s
